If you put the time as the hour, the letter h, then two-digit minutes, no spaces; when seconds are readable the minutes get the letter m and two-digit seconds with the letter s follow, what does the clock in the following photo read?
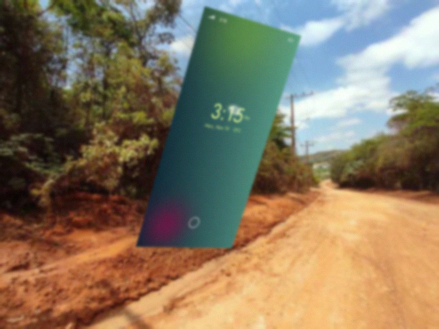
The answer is 3h15
